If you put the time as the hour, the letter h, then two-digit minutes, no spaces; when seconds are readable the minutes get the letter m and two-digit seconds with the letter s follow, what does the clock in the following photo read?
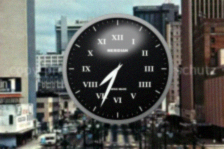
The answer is 7h34
